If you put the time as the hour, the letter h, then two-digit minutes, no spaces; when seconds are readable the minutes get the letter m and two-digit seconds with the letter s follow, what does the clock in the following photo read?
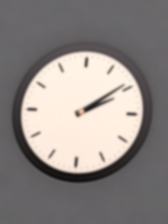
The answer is 2h09
